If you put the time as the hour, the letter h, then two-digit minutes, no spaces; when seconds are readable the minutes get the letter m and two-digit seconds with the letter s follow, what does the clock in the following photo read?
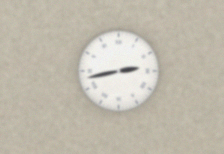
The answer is 2h43
